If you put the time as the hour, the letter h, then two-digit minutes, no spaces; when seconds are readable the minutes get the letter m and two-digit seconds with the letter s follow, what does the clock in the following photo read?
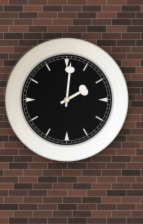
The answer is 2h01
